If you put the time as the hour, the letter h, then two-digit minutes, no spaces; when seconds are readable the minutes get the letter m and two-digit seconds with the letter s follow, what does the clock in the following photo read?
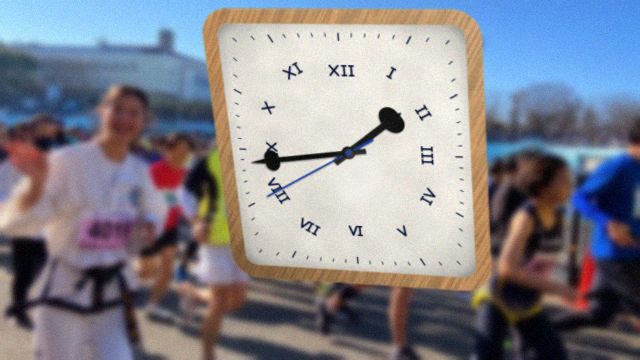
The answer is 1h43m40s
